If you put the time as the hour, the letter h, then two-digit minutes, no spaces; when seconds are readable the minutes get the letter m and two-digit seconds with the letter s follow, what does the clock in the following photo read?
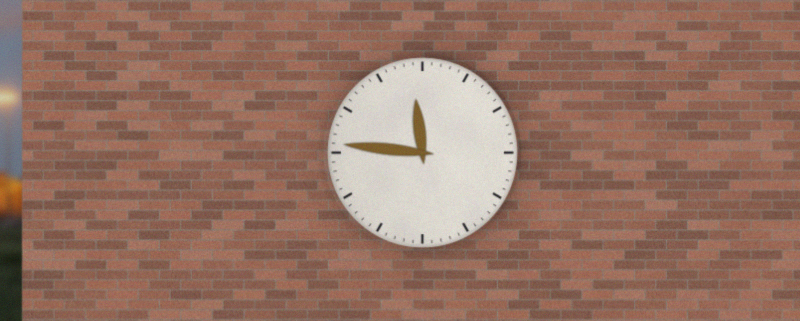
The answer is 11h46
